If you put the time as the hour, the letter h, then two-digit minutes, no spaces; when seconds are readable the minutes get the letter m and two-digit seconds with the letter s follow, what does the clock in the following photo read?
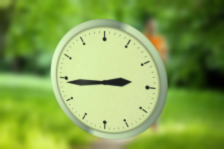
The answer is 2h44
